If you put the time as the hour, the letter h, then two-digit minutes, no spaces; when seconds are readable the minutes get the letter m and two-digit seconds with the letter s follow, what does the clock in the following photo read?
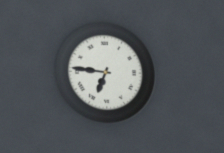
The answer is 6h46
